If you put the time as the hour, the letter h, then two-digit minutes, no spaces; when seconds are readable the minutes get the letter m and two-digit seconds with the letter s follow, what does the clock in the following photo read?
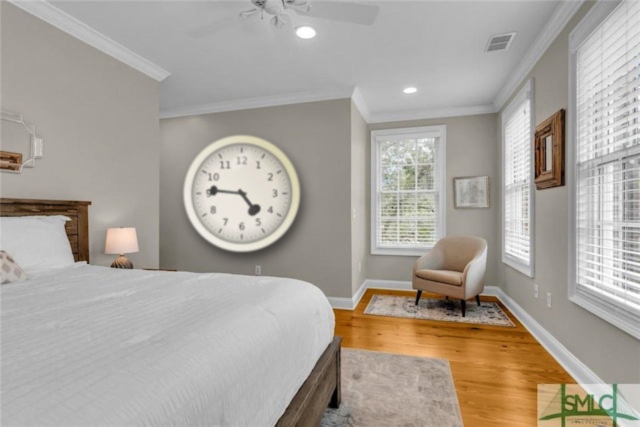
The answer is 4h46
